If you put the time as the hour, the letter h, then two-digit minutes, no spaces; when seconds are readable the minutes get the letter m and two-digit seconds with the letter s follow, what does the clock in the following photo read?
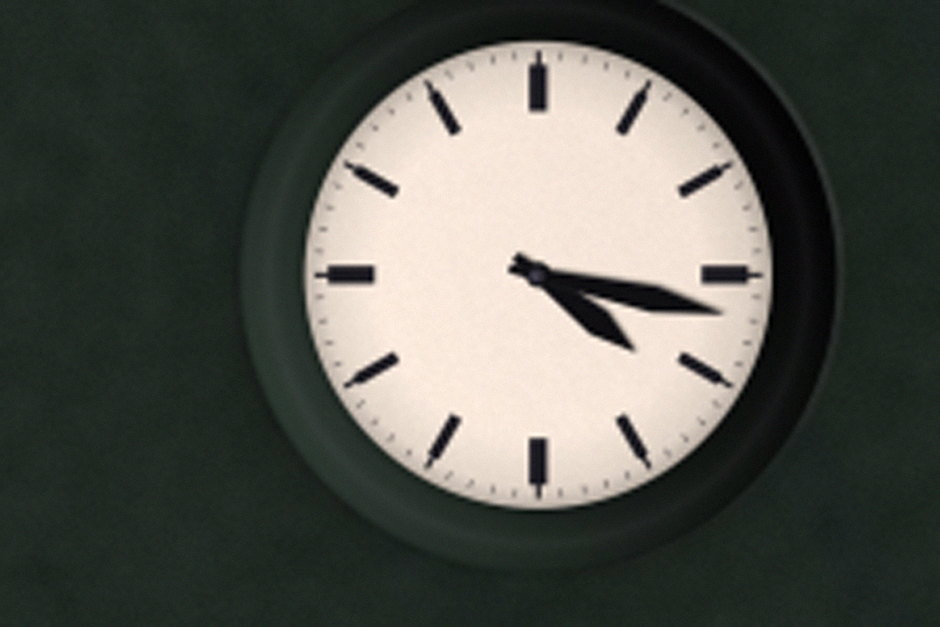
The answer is 4h17
